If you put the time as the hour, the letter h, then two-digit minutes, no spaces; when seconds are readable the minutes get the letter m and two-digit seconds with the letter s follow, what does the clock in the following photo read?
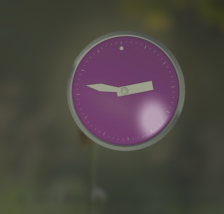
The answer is 2h47
